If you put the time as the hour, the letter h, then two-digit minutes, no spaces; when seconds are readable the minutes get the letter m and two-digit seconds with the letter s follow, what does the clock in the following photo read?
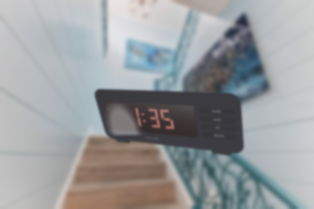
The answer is 1h35
